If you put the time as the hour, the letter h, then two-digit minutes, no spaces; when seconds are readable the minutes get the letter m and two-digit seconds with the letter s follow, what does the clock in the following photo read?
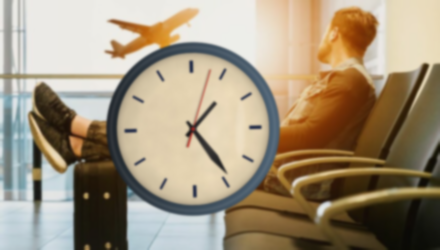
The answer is 1h24m03s
